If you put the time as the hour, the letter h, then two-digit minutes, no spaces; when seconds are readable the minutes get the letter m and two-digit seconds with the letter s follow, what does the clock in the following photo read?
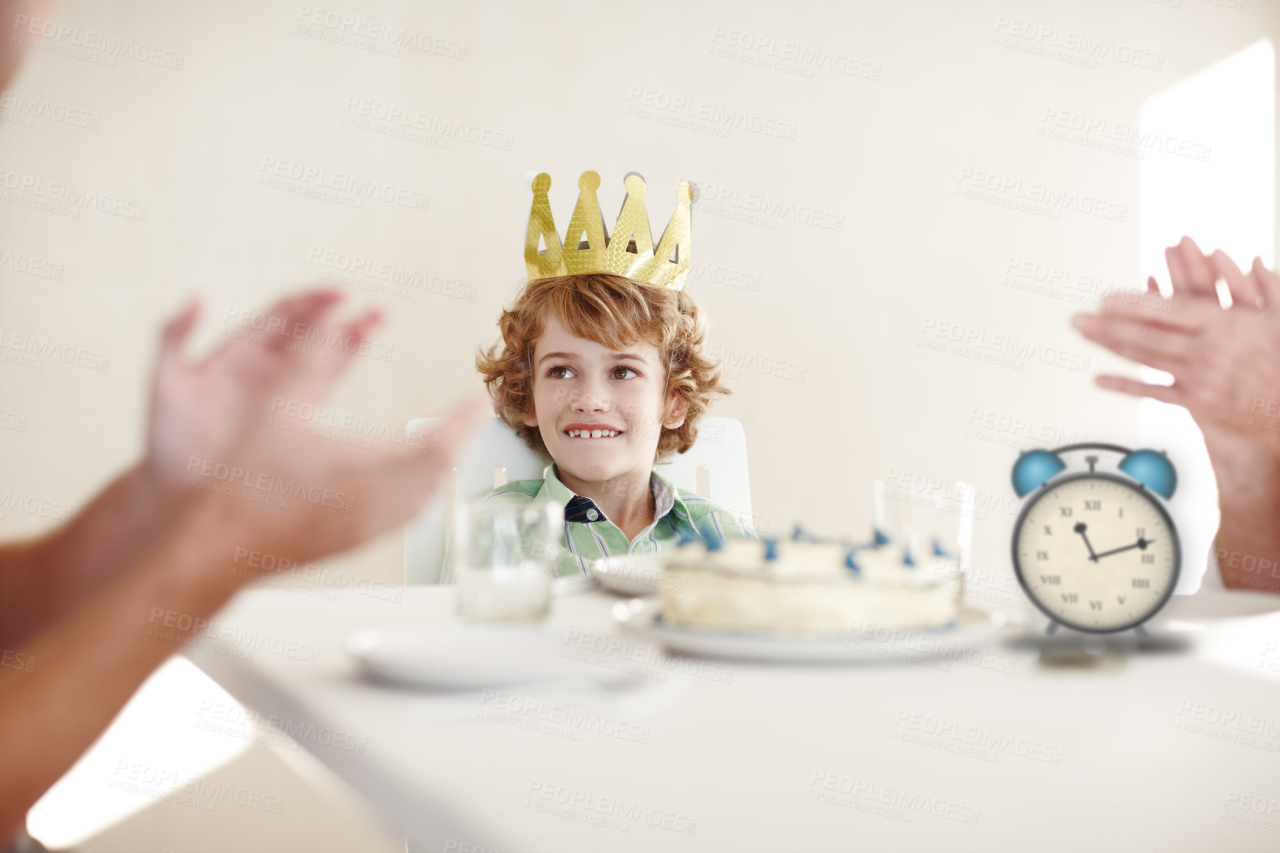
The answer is 11h12
